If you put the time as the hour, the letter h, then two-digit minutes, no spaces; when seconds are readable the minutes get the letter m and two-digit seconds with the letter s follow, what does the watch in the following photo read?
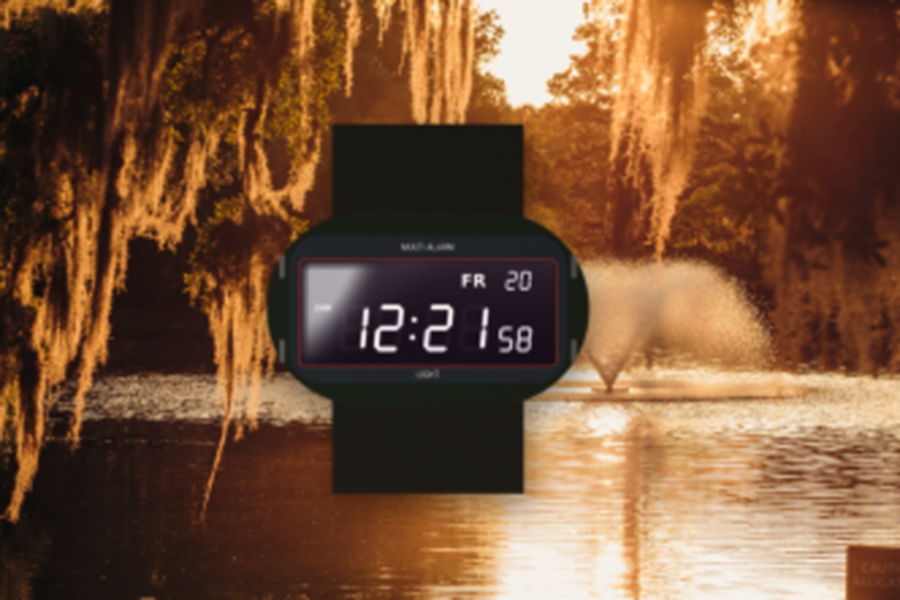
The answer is 12h21m58s
